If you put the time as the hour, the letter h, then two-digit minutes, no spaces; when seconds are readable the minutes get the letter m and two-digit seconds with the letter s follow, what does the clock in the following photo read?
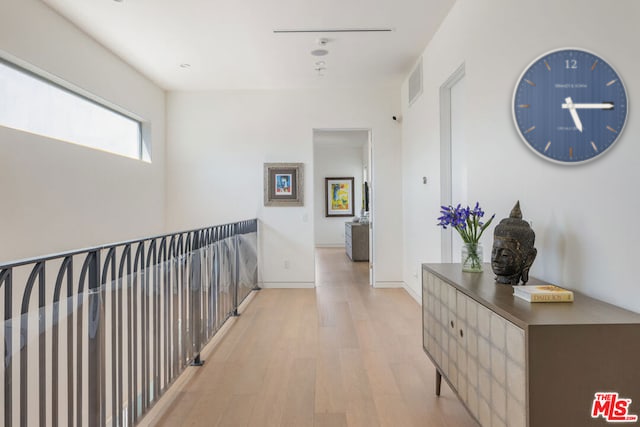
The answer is 5h15
